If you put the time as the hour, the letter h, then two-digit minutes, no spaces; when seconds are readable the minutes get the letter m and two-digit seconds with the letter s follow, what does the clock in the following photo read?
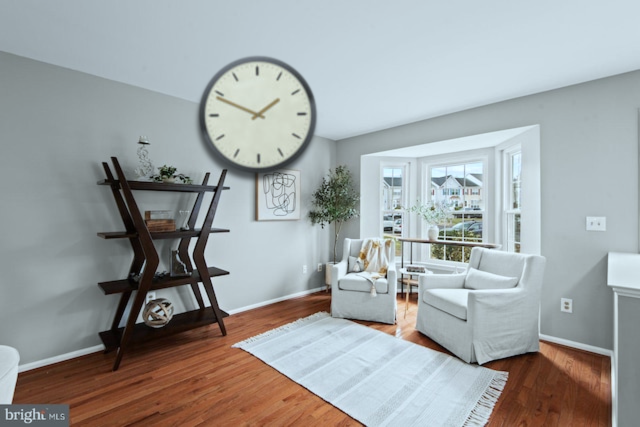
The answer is 1h49
